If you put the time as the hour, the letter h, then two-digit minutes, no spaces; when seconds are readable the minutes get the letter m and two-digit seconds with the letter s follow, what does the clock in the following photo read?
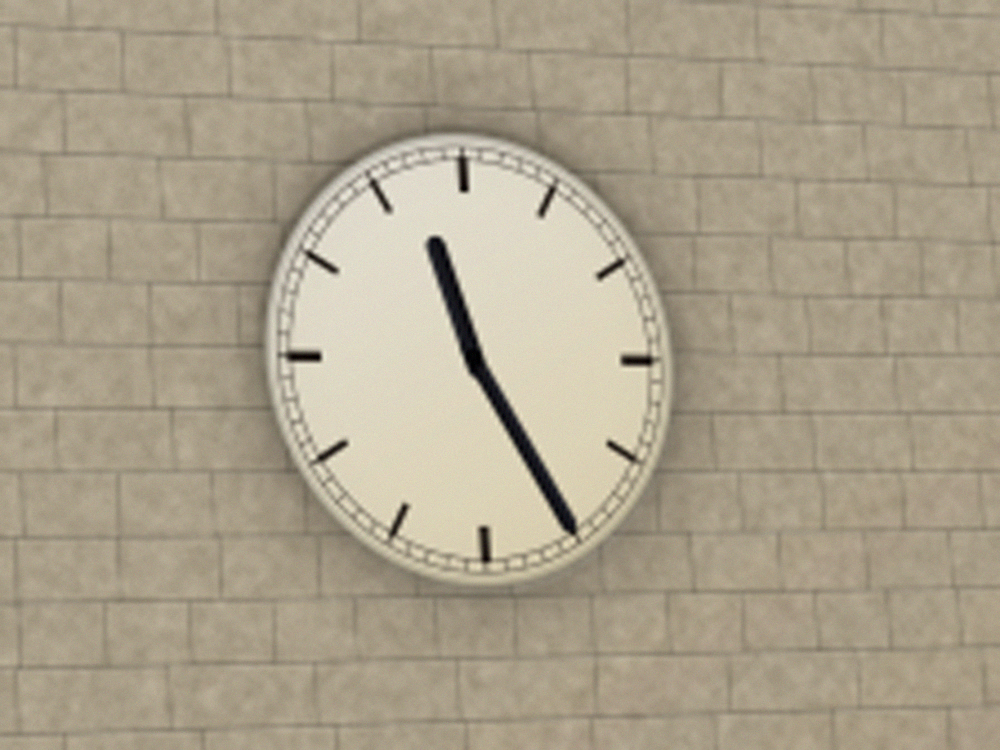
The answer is 11h25
